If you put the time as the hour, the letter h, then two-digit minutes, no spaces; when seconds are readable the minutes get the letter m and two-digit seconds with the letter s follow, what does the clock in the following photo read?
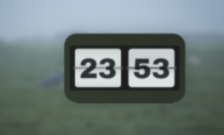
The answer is 23h53
